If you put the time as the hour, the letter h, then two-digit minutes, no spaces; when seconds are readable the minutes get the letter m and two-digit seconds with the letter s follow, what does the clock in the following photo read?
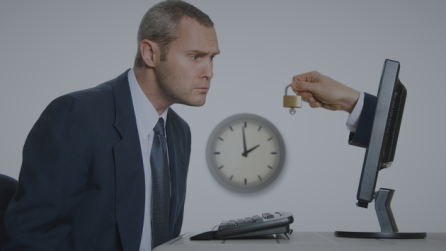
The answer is 1h59
